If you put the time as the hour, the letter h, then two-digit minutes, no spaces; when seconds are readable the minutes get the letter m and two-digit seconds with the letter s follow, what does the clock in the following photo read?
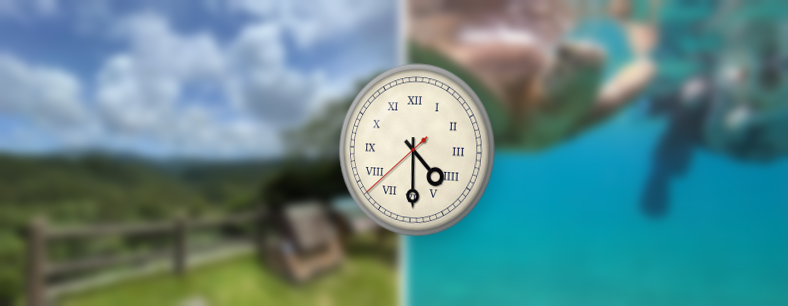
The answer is 4h29m38s
